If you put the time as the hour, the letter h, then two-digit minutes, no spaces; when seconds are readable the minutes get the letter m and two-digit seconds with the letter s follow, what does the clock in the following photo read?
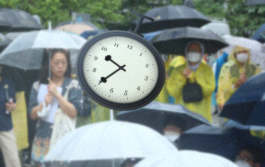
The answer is 9h35
